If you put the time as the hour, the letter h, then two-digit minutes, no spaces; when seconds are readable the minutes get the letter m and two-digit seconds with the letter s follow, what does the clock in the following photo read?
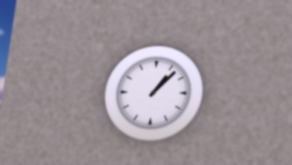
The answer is 1h07
